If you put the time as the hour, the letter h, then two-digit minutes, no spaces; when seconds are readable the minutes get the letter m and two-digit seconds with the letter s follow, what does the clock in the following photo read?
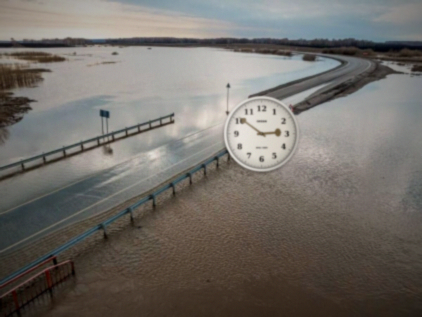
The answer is 2h51
